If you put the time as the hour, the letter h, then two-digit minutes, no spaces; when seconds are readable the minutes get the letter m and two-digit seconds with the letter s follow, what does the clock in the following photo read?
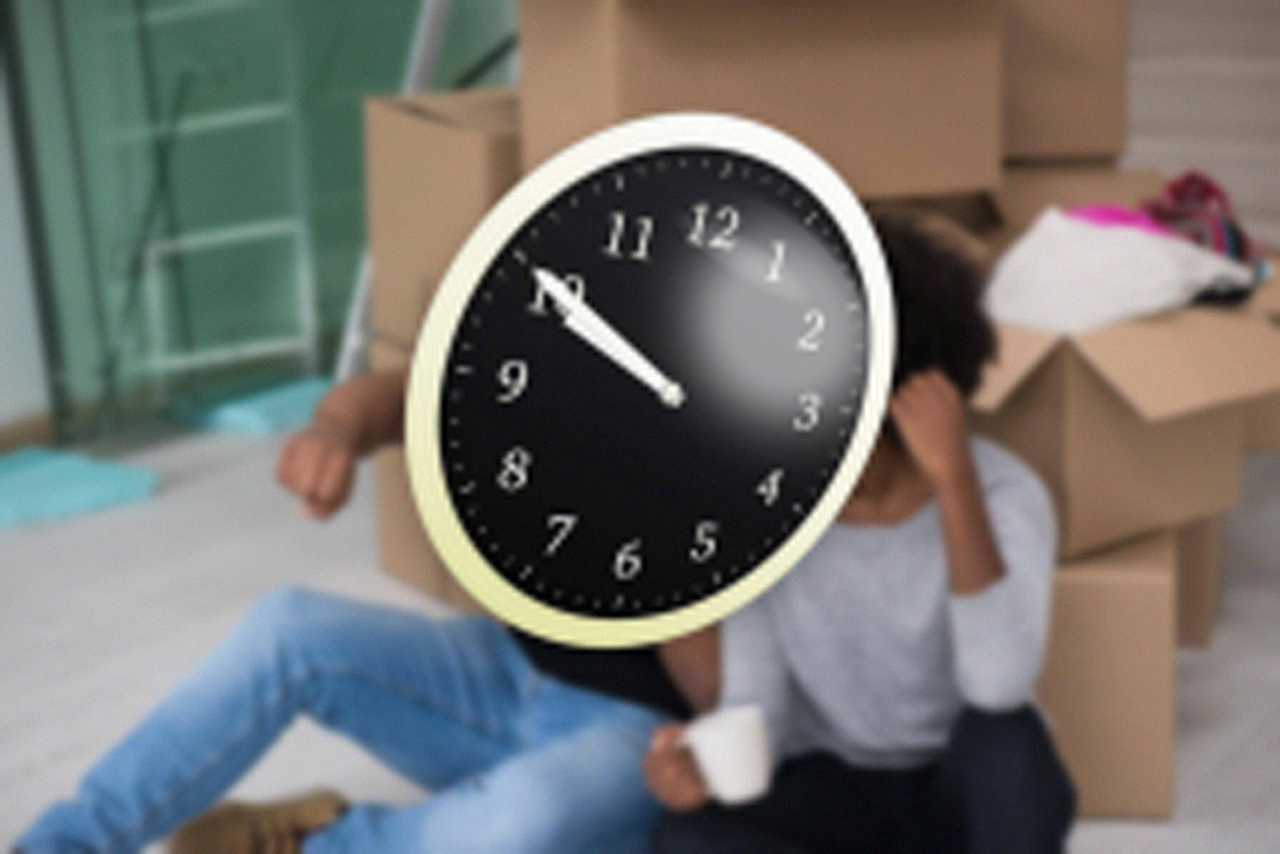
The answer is 9h50
